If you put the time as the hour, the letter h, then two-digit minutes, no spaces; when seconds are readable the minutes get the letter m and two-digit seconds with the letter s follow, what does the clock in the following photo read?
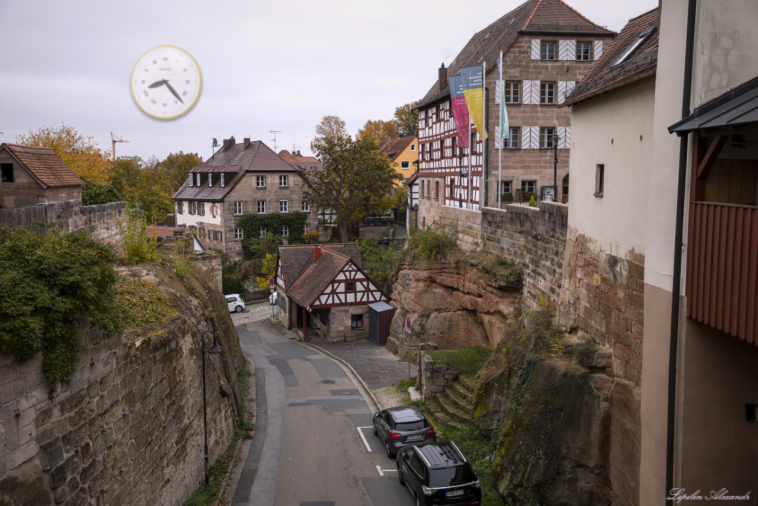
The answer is 8h23
